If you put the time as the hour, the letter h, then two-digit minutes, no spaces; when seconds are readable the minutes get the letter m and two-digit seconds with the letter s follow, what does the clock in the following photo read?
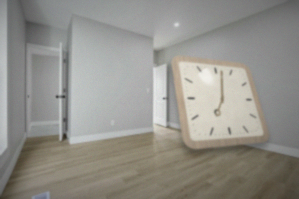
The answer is 7h02
